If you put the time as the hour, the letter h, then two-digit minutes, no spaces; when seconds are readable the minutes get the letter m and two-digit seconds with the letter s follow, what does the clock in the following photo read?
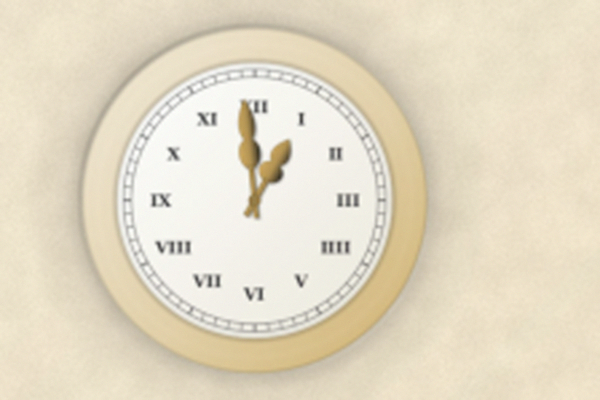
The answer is 12h59
